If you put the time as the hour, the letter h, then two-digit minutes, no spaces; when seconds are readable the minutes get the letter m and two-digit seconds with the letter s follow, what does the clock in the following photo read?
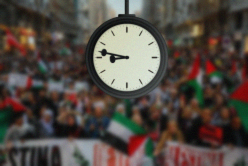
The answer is 8h47
